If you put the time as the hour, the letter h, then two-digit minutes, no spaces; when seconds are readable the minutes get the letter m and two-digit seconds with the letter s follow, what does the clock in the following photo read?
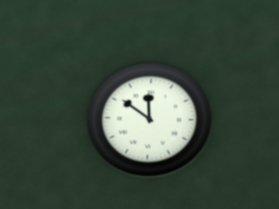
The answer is 11h51
